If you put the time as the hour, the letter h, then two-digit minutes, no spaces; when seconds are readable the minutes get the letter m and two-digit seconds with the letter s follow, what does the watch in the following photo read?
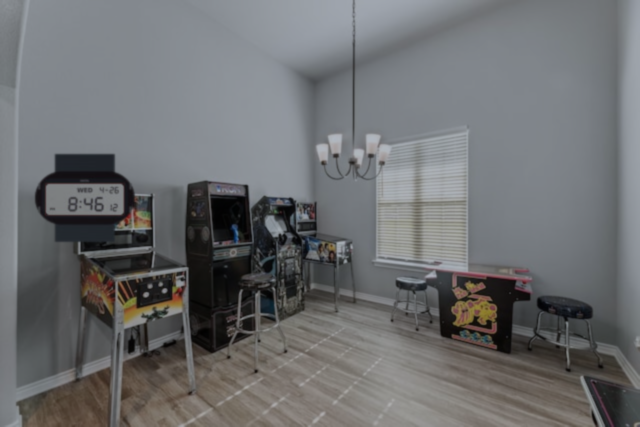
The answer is 8h46
